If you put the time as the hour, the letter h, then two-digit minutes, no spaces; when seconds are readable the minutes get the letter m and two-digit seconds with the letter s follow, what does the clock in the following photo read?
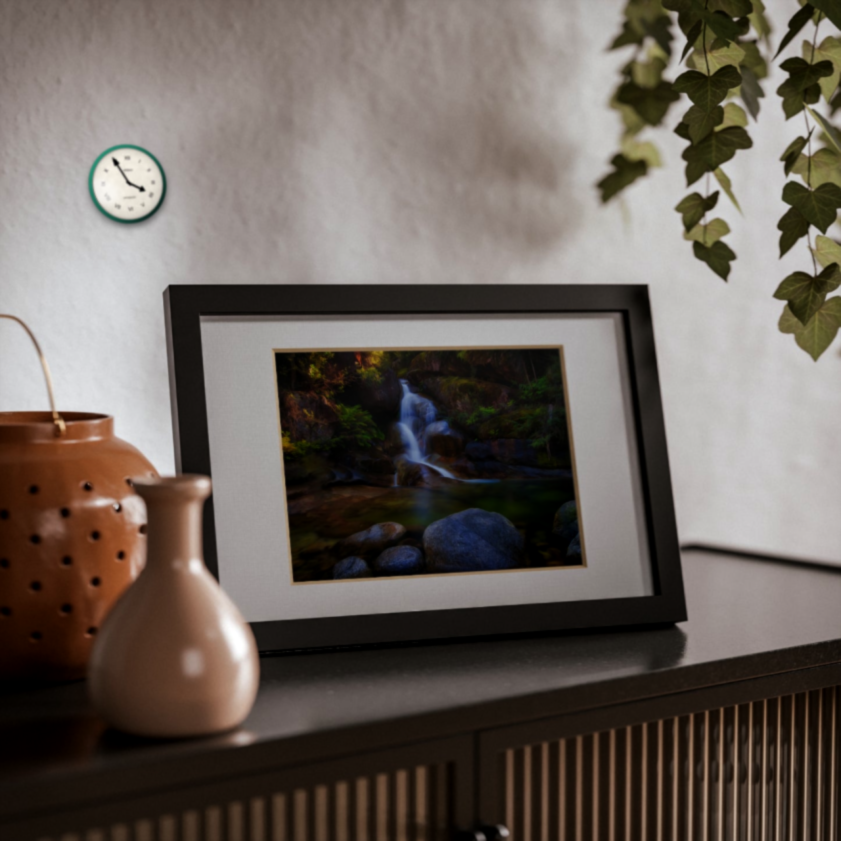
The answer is 3h55
